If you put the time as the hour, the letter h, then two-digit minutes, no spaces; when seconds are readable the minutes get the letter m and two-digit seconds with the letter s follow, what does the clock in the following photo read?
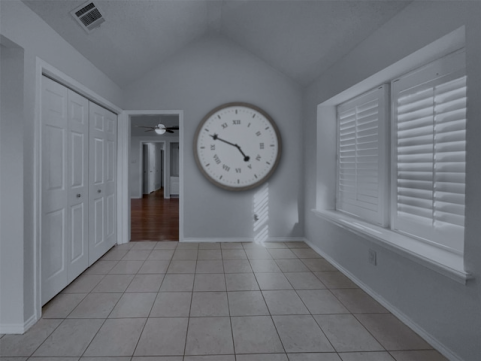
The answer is 4h49
